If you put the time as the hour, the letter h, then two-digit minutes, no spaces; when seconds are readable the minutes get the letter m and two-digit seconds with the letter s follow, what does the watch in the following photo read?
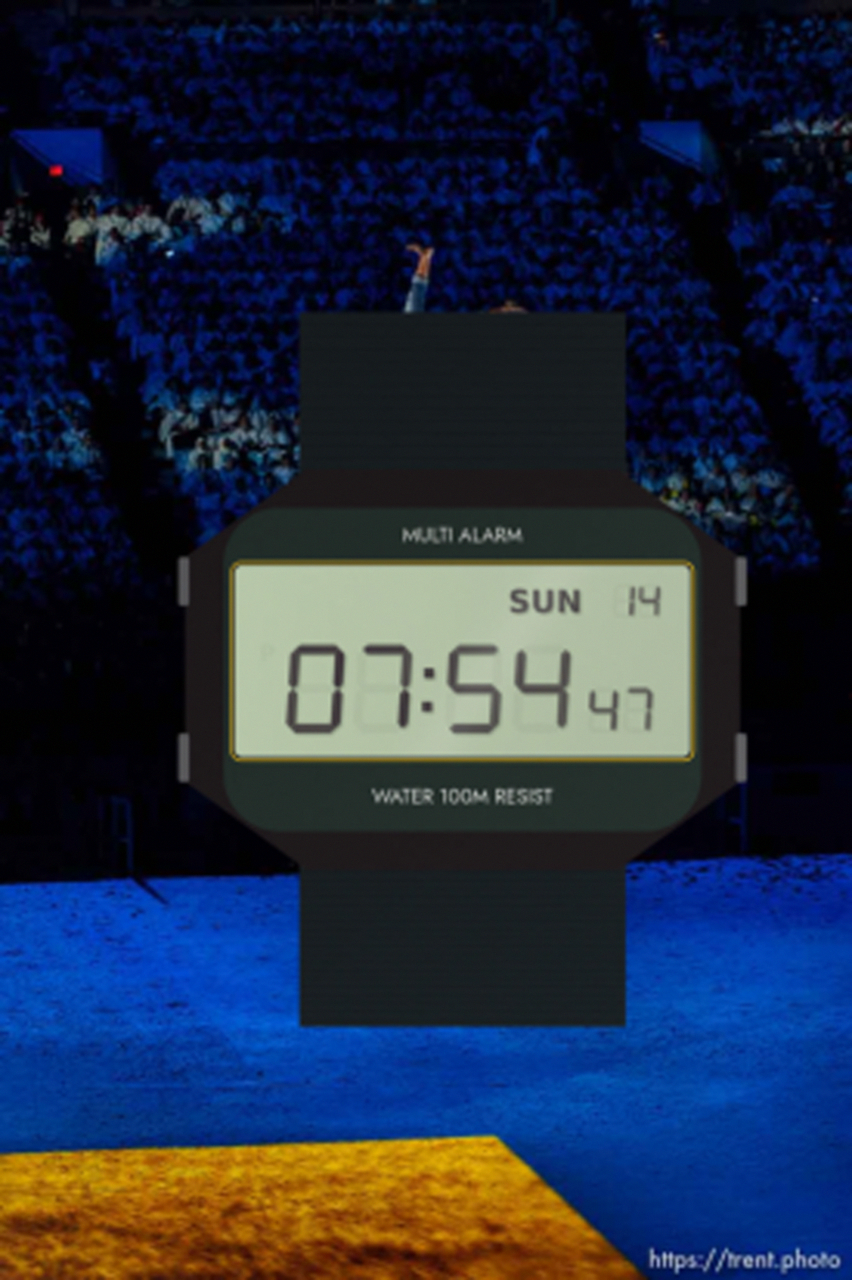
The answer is 7h54m47s
